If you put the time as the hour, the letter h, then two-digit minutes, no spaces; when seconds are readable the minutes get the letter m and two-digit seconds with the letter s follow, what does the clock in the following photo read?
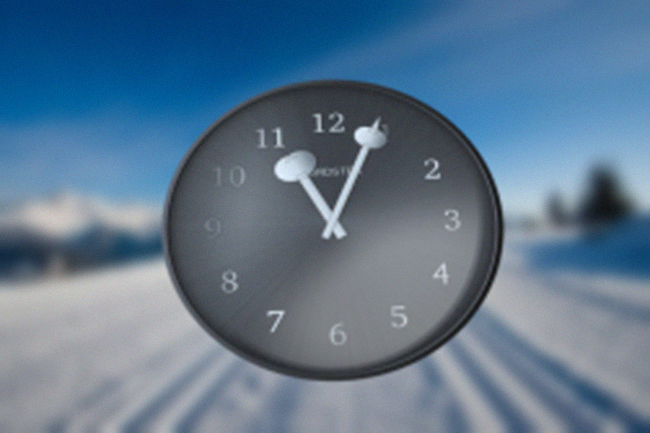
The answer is 11h04
